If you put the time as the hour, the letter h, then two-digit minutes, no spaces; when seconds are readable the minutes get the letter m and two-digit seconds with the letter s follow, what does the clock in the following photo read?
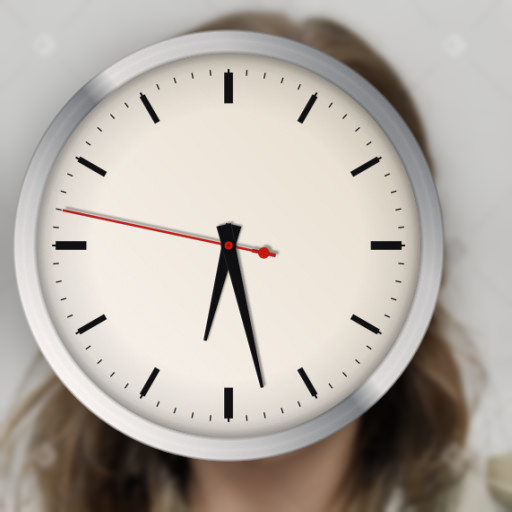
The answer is 6h27m47s
